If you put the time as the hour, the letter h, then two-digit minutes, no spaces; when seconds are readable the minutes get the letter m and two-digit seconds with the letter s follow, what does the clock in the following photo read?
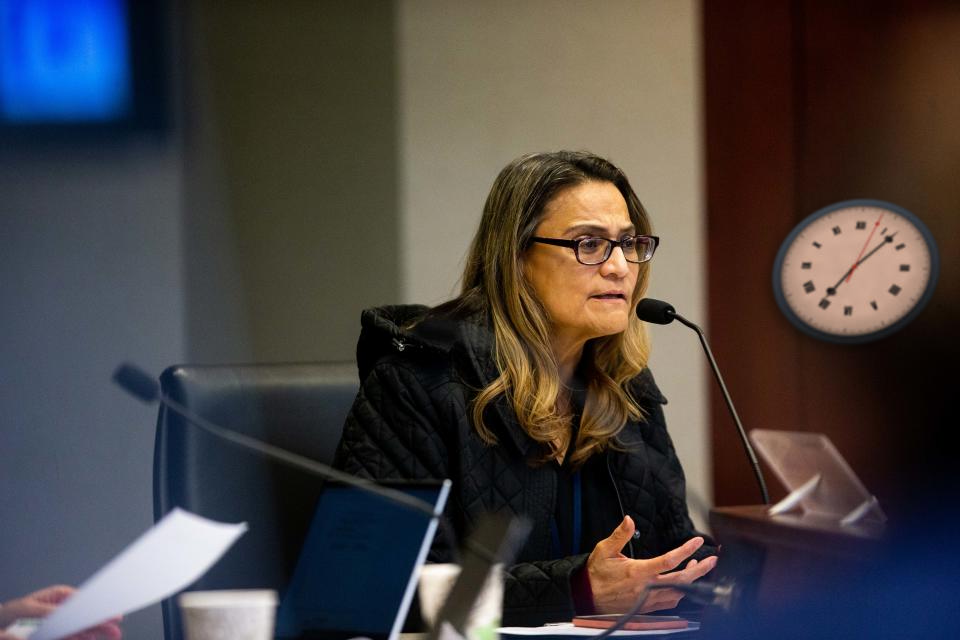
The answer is 7h07m03s
